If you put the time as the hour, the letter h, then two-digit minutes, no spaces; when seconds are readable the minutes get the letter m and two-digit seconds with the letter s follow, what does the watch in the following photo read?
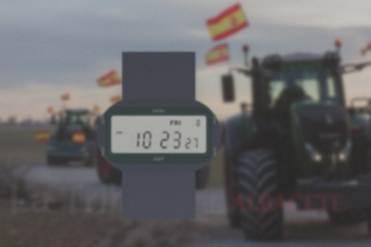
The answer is 10h23m27s
